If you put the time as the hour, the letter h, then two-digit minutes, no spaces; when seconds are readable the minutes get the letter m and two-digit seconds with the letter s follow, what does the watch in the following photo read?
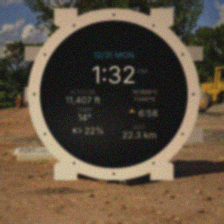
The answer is 1h32
